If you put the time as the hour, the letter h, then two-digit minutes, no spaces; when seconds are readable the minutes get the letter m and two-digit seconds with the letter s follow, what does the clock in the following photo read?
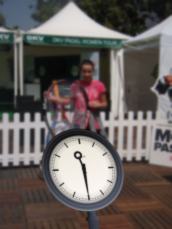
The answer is 11h30
